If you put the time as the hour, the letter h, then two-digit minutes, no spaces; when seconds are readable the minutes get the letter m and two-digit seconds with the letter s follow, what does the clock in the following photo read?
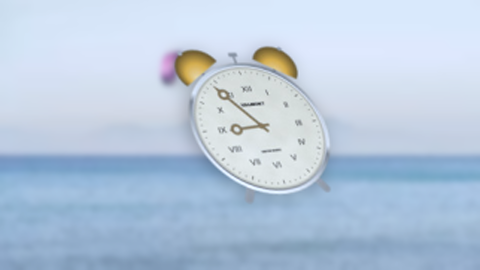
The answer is 8h54
